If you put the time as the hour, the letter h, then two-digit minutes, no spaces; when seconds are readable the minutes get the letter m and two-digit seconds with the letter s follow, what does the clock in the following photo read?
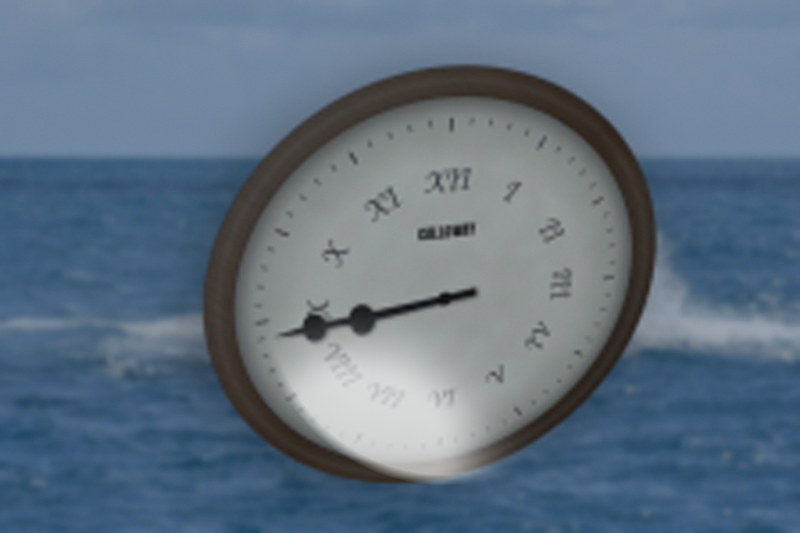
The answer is 8h44
